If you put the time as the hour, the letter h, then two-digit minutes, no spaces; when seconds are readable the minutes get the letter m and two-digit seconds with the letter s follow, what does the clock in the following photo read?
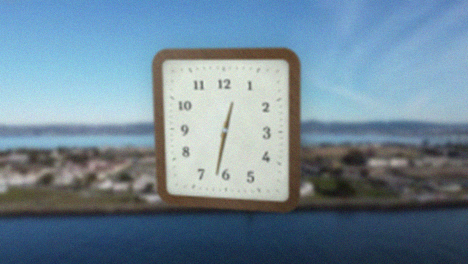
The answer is 12h32
